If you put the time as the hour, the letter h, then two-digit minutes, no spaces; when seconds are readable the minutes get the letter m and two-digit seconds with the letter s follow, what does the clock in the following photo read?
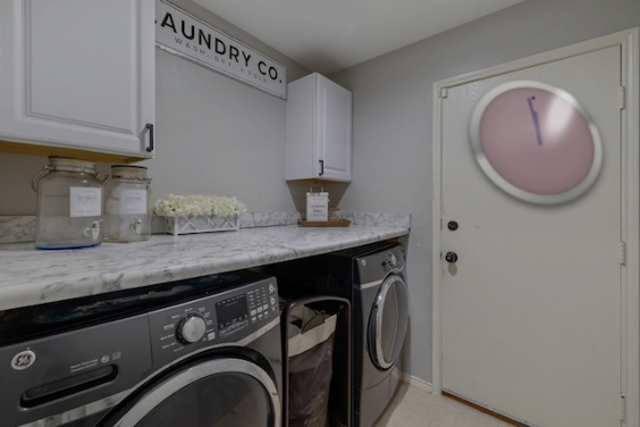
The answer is 11h59
